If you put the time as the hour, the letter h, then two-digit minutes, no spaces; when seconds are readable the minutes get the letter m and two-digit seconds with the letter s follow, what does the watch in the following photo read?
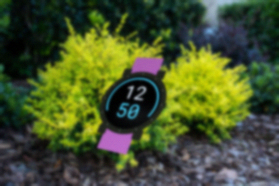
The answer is 12h50
